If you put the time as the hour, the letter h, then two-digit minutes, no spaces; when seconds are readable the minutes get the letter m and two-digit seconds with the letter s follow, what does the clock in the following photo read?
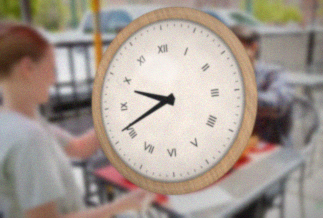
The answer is 9h41
